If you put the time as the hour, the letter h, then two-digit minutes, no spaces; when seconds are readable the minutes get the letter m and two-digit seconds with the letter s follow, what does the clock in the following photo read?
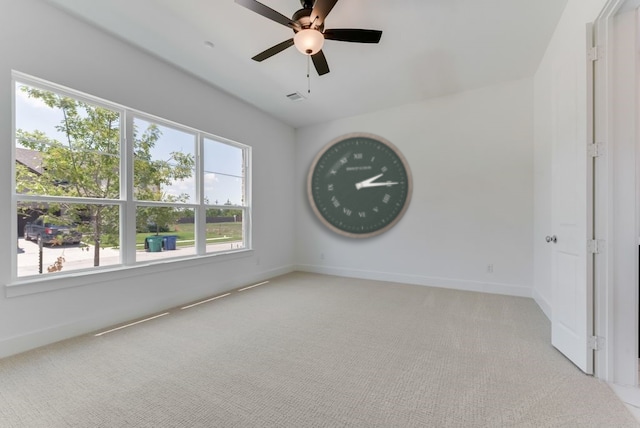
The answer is 2h15
